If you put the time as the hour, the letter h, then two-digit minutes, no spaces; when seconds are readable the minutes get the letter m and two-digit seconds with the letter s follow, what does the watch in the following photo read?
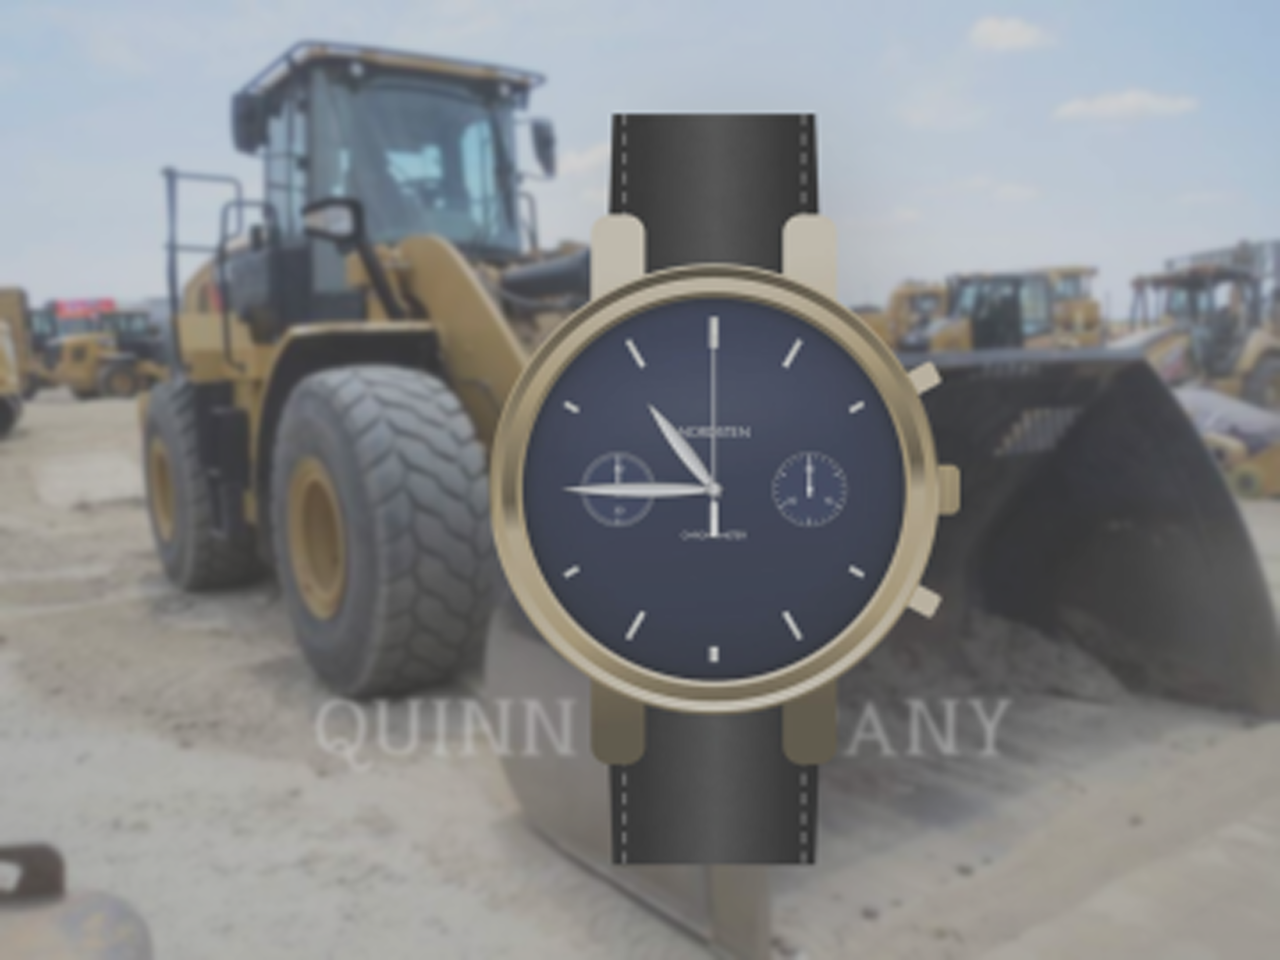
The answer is 10h45
